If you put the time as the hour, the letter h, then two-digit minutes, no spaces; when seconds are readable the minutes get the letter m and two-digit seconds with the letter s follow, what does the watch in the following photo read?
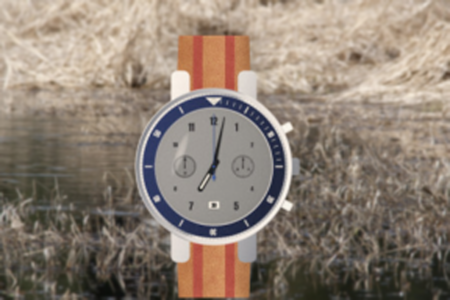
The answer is 7h02
